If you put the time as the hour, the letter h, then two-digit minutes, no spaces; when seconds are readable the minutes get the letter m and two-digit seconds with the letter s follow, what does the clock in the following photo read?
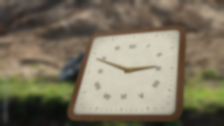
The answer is 2h49
